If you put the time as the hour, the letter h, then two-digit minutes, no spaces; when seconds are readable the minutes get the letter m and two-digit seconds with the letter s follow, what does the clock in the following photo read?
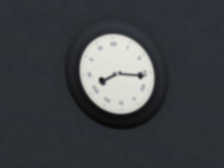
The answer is 8h16
